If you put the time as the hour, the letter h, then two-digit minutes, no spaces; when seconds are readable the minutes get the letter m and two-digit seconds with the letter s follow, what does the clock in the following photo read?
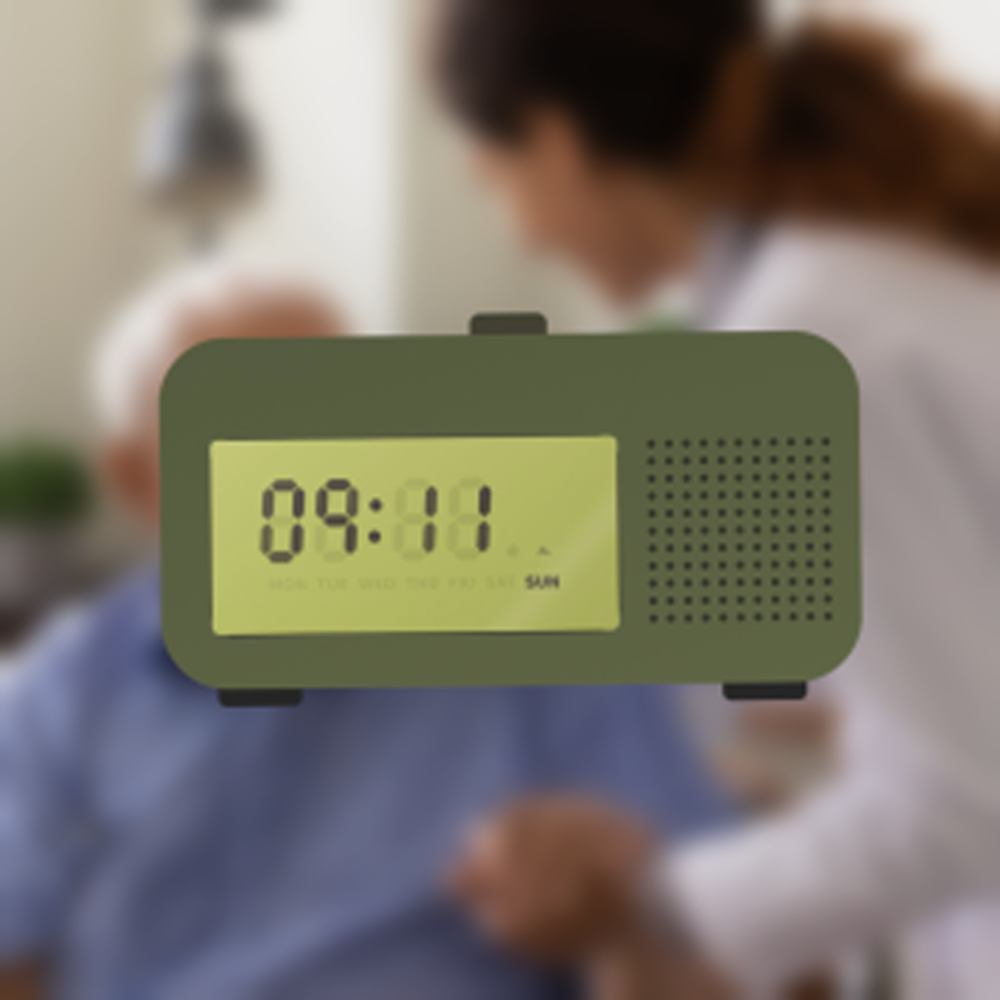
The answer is 9h11
